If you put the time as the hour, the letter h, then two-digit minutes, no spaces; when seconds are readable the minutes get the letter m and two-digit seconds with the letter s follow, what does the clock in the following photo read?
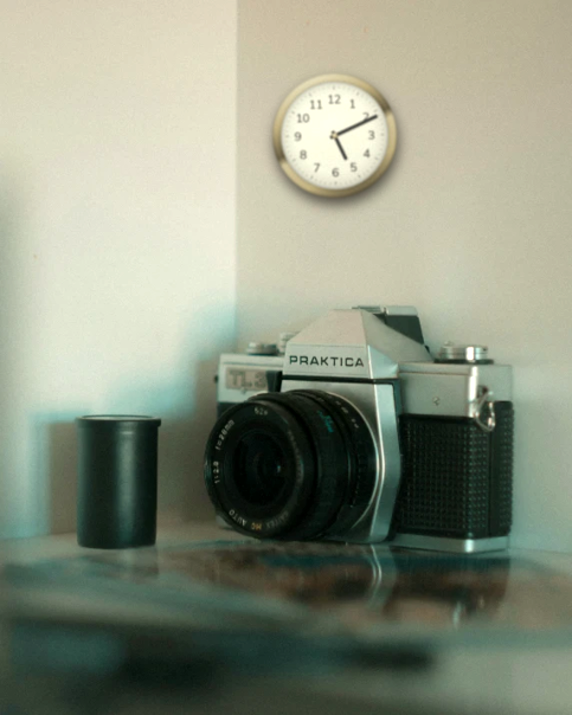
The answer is 5h11
